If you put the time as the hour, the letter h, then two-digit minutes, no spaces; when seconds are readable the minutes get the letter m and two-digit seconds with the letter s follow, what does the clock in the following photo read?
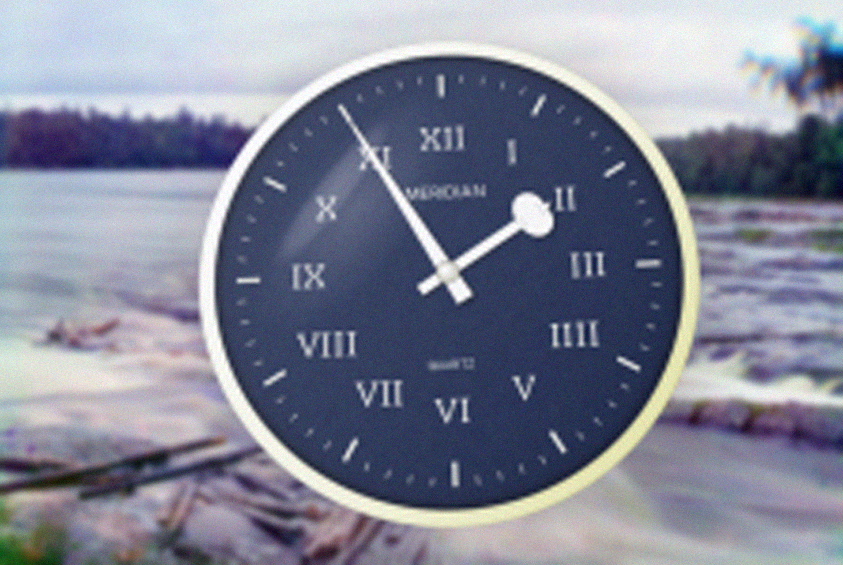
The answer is 1h55
